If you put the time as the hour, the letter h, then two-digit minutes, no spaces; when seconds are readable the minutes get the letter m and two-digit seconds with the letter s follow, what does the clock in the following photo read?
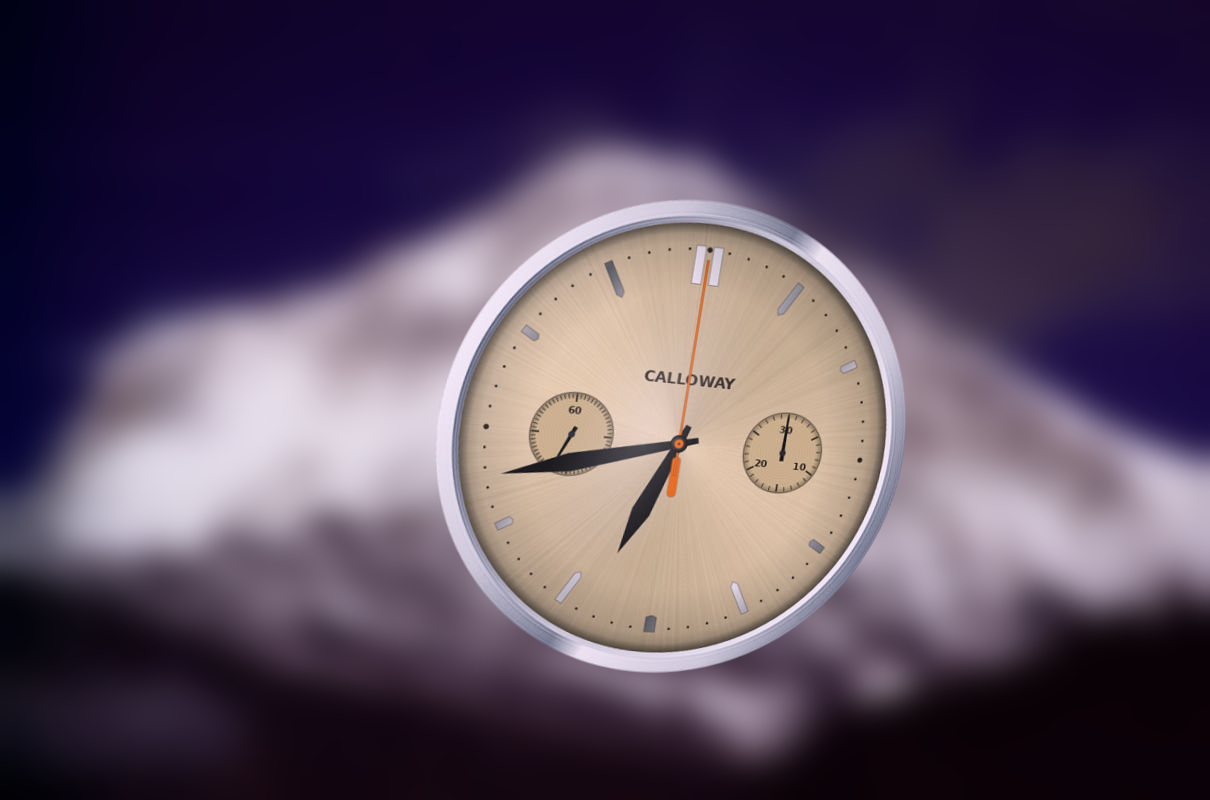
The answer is 6h42m34s
